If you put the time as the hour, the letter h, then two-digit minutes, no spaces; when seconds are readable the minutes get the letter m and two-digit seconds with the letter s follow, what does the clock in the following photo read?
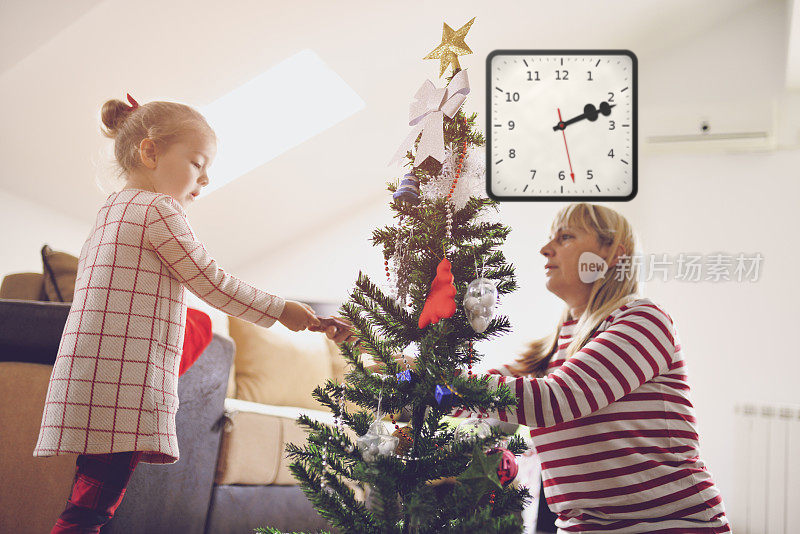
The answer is 2h11m28s
